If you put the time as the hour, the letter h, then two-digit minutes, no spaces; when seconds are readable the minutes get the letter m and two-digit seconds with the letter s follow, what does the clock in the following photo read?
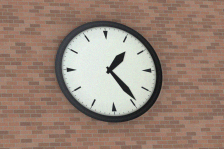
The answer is 1h24
